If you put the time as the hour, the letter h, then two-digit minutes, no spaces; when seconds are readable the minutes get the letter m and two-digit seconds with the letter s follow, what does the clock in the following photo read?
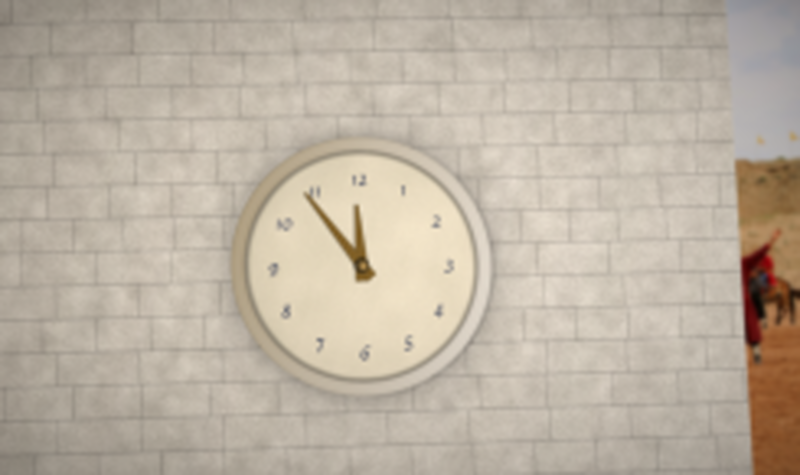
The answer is 11h54
